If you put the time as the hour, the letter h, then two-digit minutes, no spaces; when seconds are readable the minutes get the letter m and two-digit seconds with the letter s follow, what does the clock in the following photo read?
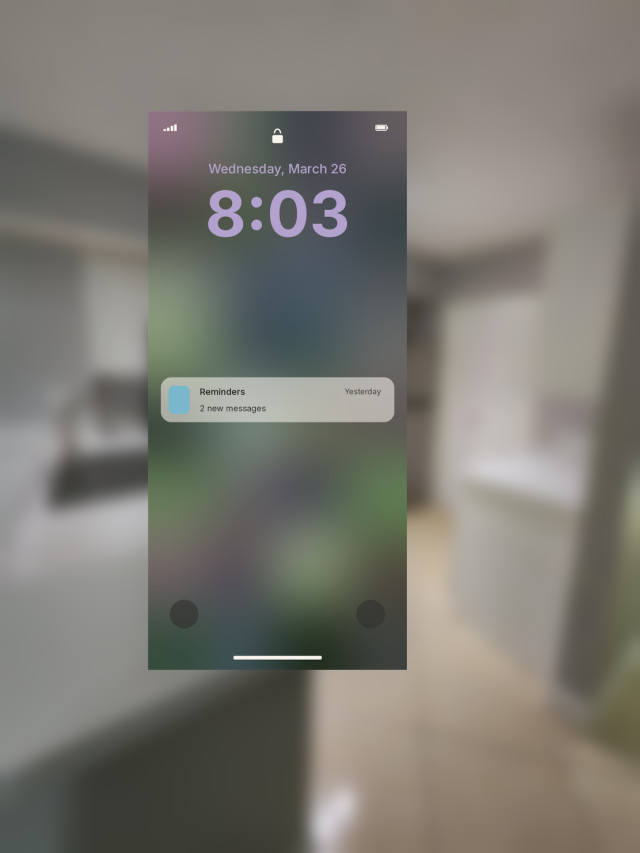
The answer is 8h03
